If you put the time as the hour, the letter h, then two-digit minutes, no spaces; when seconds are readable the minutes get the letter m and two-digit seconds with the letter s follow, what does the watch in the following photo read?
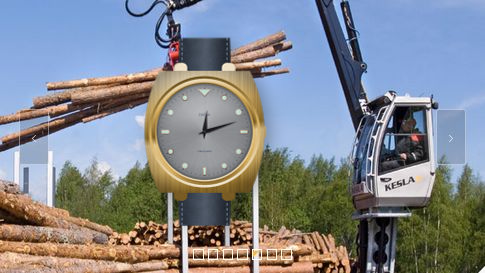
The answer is 12h12
